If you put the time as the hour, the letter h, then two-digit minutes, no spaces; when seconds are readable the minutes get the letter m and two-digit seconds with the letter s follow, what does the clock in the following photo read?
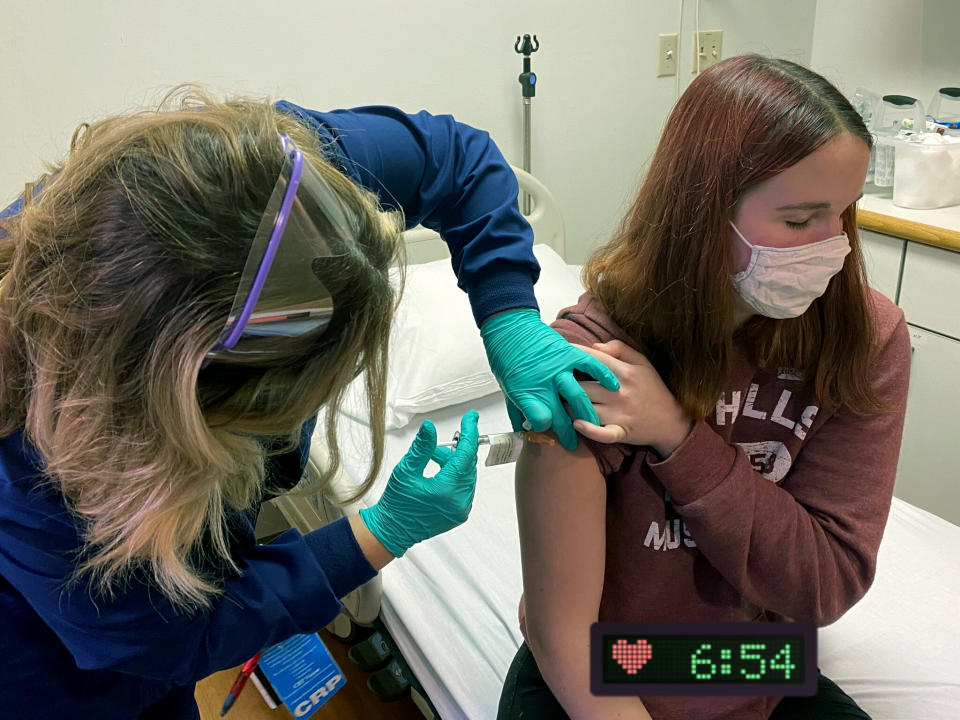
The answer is 6h54
